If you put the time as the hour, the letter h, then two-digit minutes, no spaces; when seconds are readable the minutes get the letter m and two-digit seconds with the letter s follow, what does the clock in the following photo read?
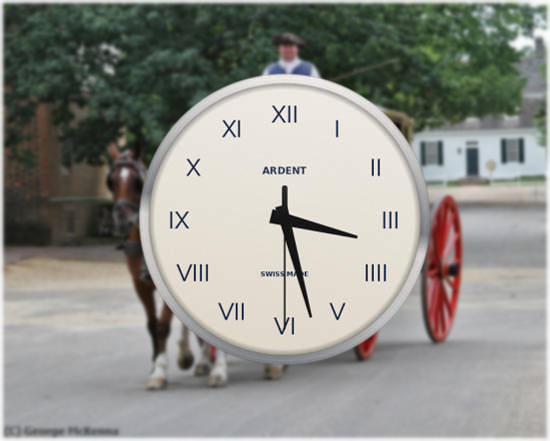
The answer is 3h27m30s
